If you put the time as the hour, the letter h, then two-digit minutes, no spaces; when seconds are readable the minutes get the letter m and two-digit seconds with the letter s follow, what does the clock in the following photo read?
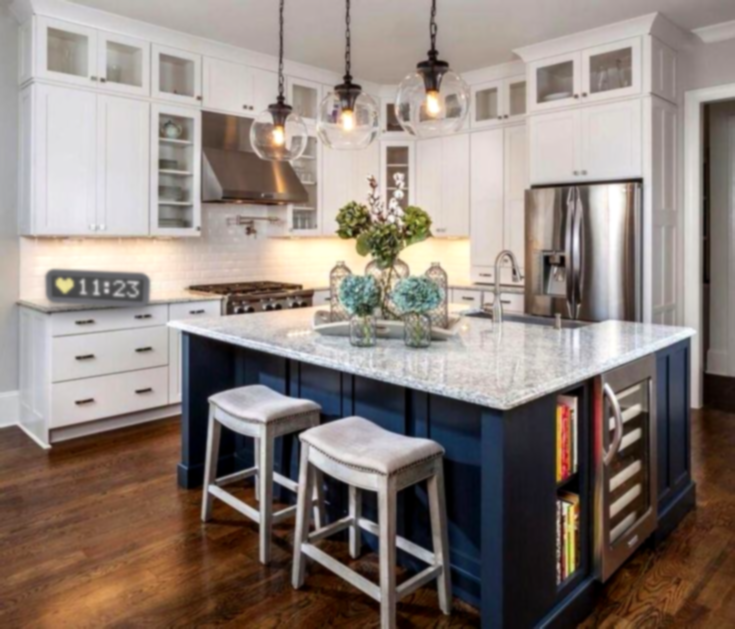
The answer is 11h23
